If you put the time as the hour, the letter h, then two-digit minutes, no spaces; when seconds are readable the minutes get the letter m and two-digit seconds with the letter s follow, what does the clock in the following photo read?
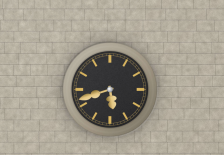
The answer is 5h42
